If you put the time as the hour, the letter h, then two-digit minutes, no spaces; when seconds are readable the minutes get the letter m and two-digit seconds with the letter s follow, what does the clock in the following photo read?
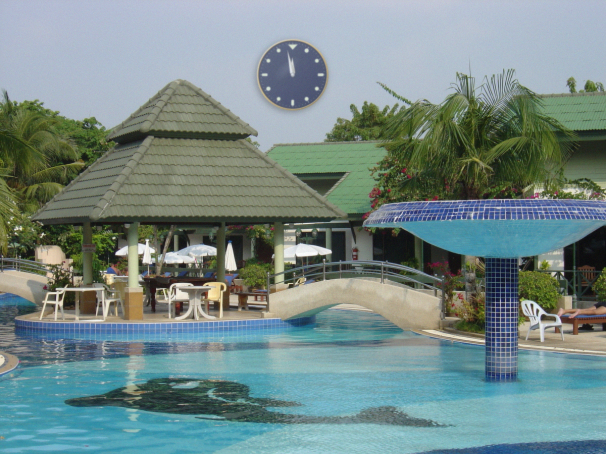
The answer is 11h58
